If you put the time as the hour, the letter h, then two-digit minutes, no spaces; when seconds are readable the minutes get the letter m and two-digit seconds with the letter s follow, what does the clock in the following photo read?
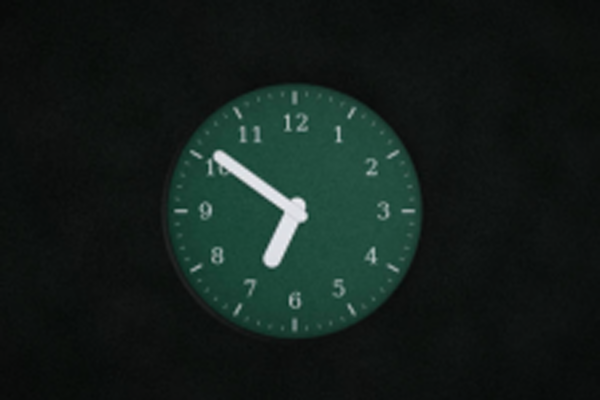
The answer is 6h51
